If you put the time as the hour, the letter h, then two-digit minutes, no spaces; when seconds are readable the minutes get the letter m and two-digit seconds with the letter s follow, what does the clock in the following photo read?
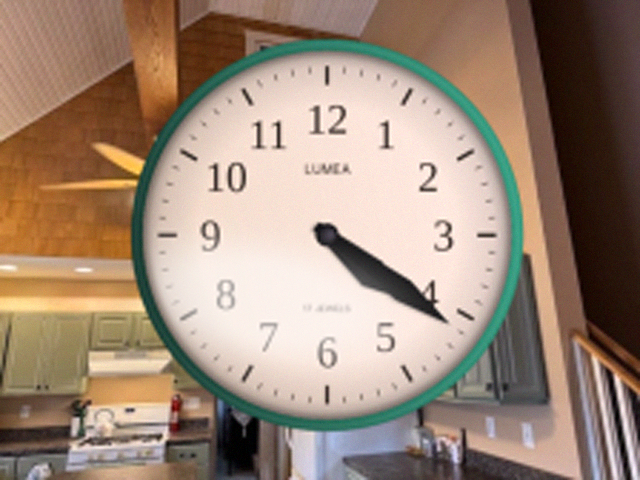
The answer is 4h21
